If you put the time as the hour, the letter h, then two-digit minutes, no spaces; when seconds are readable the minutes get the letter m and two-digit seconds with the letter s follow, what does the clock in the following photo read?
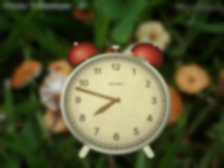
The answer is 7h48
